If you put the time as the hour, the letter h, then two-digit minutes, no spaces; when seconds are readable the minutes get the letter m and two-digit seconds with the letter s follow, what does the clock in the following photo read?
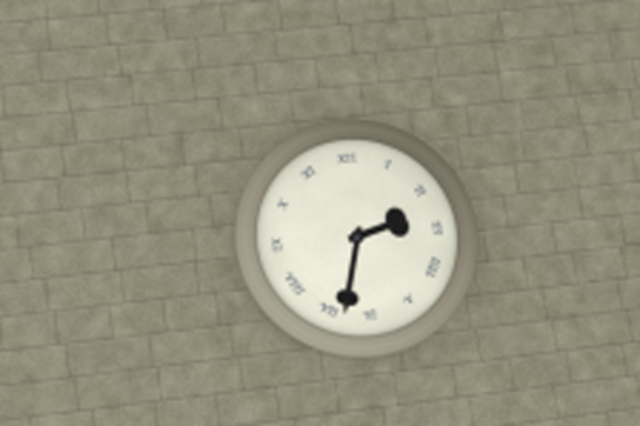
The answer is 2h33
